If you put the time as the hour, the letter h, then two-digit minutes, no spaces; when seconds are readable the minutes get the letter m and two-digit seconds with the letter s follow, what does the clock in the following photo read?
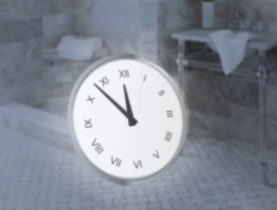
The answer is 11h53
